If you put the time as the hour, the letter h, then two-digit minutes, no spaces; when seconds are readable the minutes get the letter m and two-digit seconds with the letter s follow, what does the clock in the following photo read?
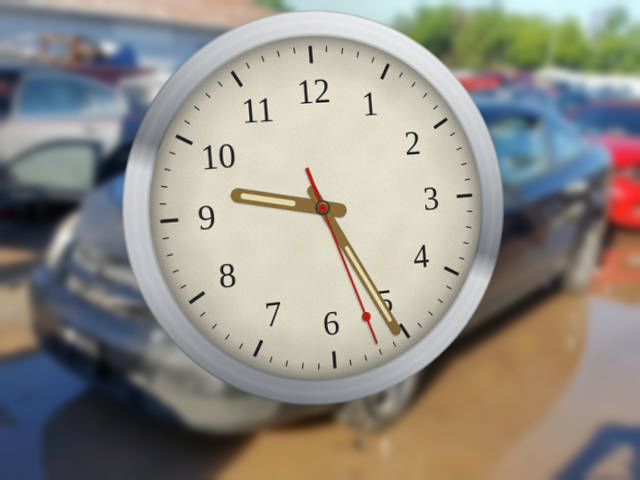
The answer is 9h25m27s
